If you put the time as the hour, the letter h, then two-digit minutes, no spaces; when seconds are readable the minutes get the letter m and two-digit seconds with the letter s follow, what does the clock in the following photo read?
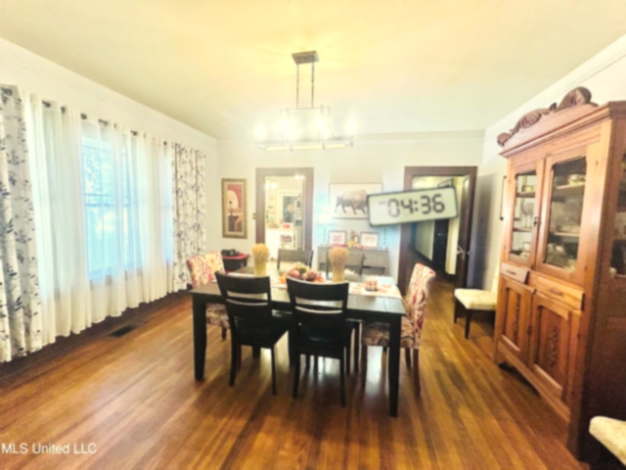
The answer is 4h36
